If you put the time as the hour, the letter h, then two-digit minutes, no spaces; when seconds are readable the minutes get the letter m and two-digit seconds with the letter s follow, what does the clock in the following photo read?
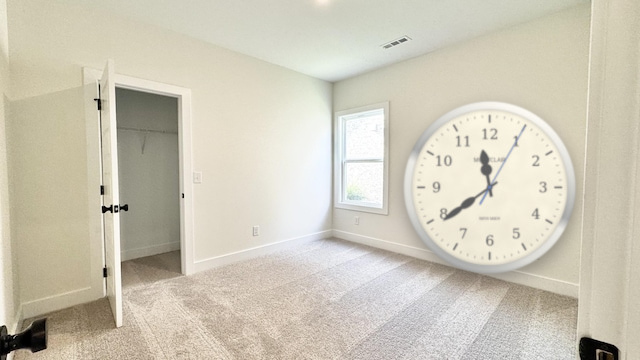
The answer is 11h39m05s
